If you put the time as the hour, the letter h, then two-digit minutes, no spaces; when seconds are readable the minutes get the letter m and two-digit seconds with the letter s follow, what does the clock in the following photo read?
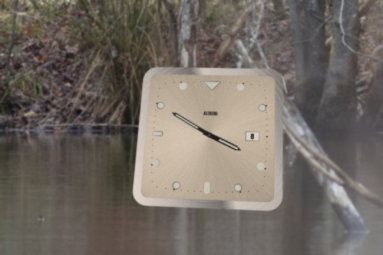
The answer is 3h50
